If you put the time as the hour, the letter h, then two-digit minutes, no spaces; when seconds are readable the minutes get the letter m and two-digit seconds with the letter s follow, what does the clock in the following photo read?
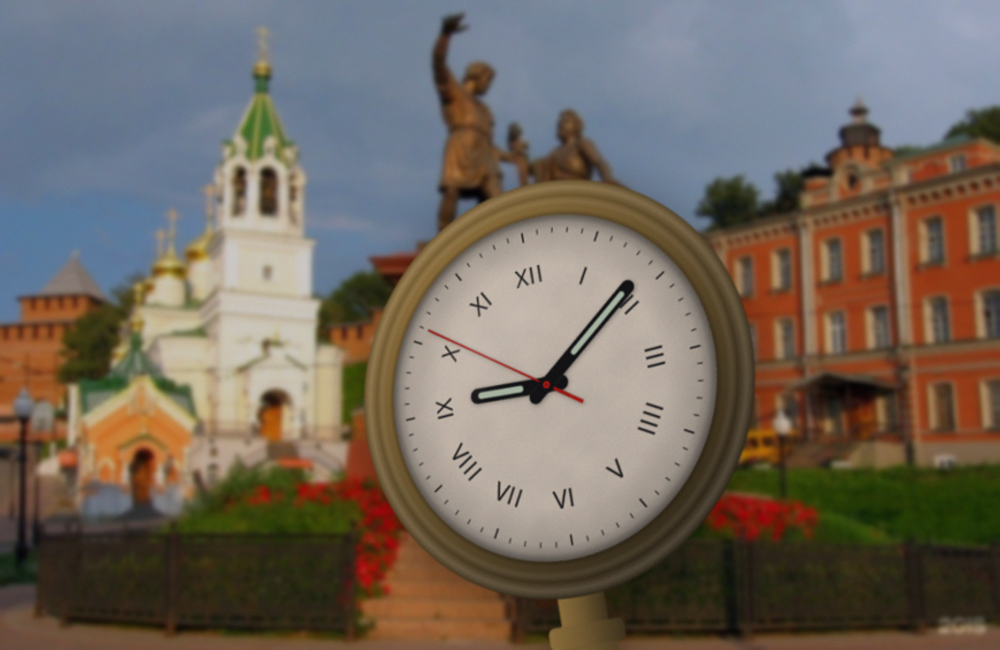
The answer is 9h08m51s
